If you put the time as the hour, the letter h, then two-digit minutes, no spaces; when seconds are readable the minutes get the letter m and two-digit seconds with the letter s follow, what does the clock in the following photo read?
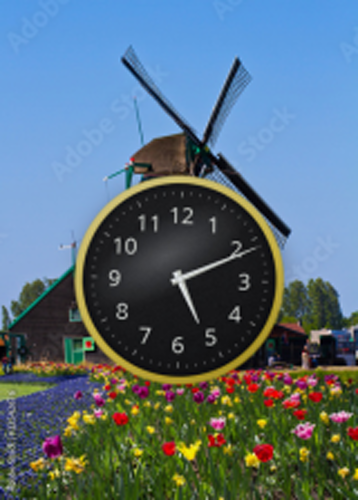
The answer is 5h11
